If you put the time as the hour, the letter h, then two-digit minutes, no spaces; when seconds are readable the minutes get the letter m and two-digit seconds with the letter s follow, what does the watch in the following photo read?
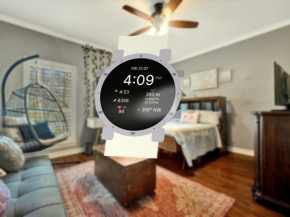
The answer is 4h09
